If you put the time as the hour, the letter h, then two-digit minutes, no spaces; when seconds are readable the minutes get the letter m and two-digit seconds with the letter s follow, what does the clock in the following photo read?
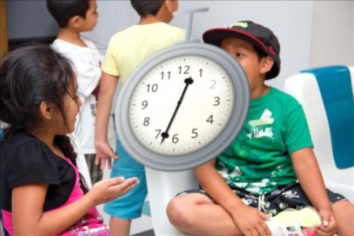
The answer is 12h33
